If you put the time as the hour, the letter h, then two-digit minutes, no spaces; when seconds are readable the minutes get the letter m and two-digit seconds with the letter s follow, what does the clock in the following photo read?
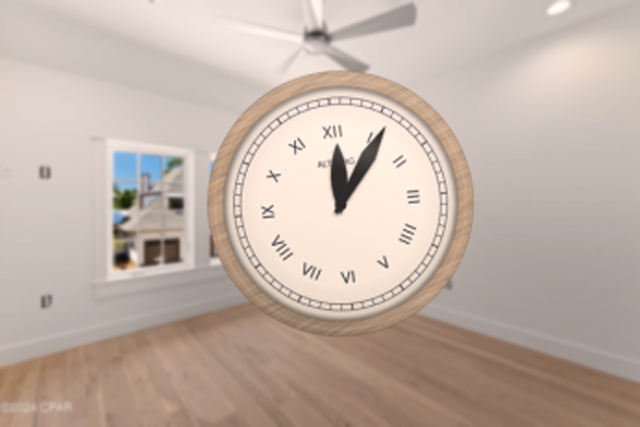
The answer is 12h06
